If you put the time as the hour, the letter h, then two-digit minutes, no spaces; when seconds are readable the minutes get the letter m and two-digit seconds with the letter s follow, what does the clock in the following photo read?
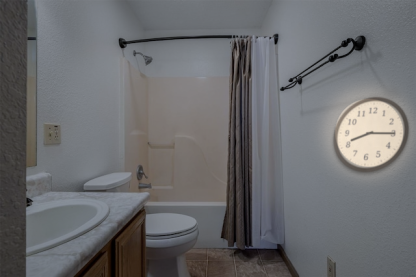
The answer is 8h15
